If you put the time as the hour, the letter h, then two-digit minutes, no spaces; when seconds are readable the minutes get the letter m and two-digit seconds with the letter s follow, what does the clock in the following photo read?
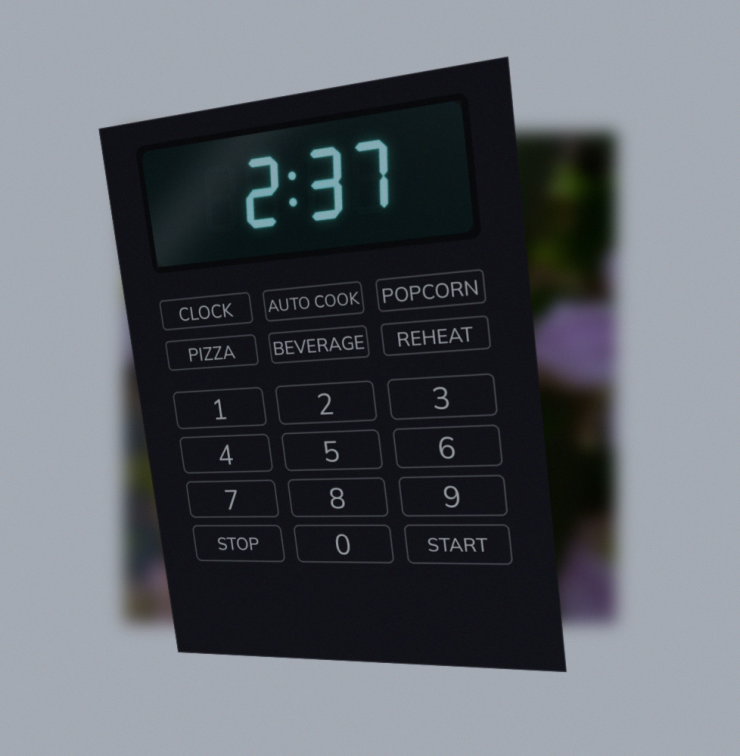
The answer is 2h37
